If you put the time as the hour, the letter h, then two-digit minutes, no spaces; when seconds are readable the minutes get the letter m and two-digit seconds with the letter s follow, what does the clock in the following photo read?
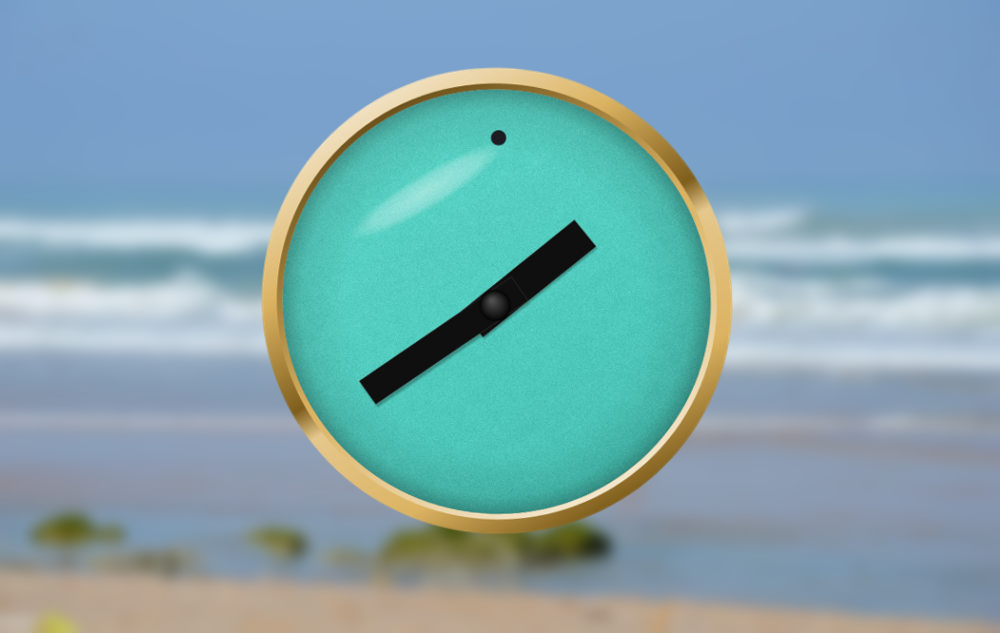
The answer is 1h39
